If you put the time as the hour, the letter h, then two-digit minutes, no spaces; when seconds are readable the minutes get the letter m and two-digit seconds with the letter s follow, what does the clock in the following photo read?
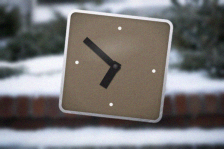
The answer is 6h51
